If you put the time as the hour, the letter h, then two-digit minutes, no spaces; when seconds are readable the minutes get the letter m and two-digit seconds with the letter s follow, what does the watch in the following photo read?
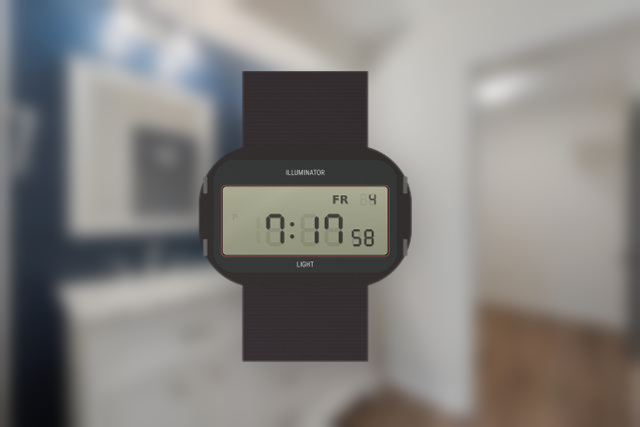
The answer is 7h17m58s
